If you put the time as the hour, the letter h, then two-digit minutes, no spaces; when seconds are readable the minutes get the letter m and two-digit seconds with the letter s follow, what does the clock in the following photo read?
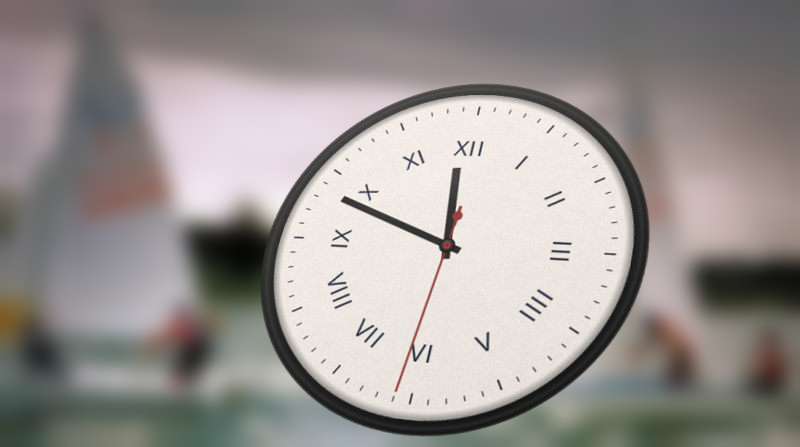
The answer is 11h48m31s
